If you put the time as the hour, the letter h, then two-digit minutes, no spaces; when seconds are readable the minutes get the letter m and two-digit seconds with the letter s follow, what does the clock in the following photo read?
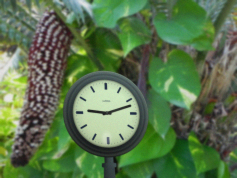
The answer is 9h12
